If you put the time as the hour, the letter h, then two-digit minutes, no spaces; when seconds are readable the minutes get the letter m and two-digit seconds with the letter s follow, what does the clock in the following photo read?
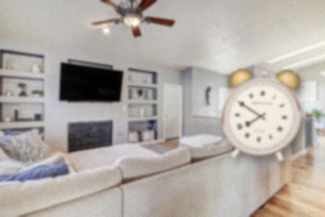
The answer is 7h50
